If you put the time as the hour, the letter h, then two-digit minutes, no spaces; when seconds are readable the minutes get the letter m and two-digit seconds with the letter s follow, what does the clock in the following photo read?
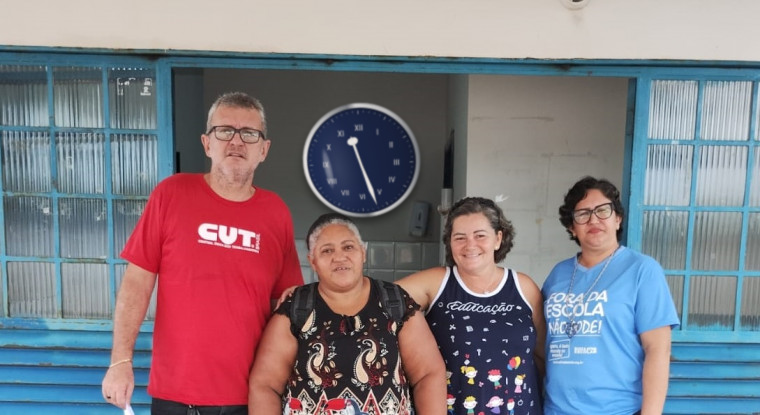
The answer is 11h27
